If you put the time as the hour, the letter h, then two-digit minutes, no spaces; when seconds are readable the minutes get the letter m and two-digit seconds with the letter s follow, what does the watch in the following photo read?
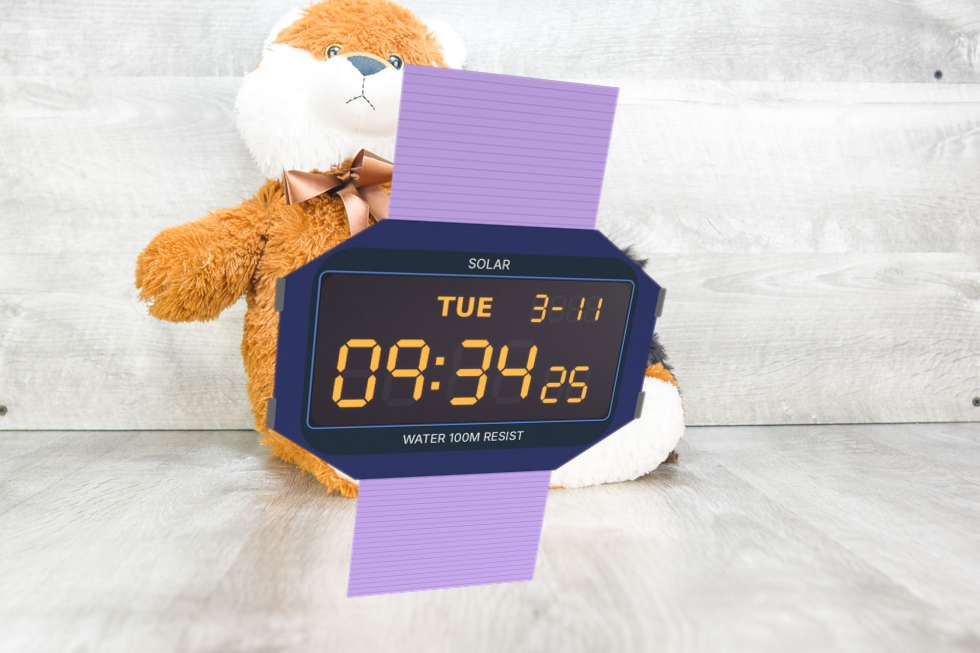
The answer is 9h34m25s
